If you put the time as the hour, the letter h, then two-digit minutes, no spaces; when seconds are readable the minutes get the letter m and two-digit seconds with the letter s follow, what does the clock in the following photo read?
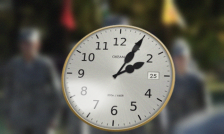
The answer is 2h05
